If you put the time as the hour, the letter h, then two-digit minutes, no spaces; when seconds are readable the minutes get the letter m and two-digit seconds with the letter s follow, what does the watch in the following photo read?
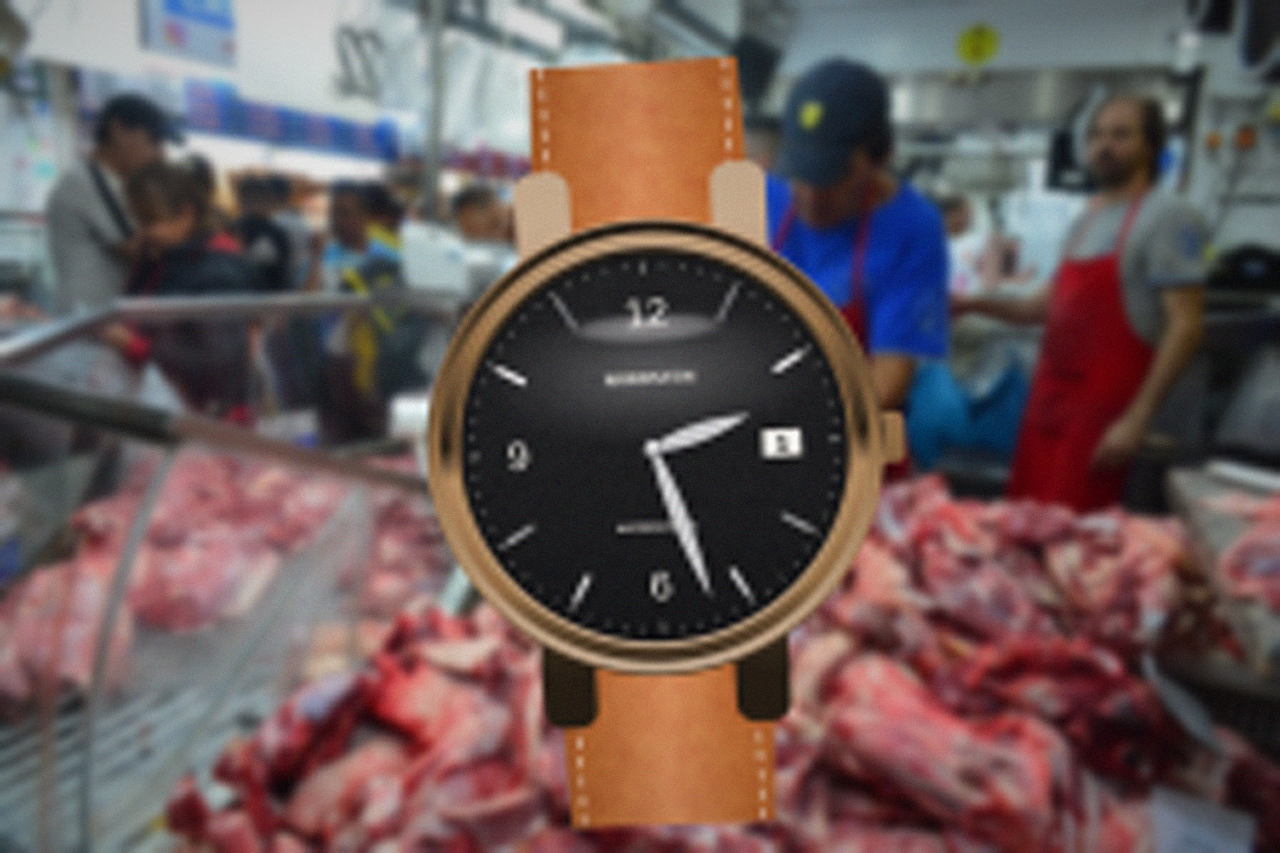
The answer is 2h27
